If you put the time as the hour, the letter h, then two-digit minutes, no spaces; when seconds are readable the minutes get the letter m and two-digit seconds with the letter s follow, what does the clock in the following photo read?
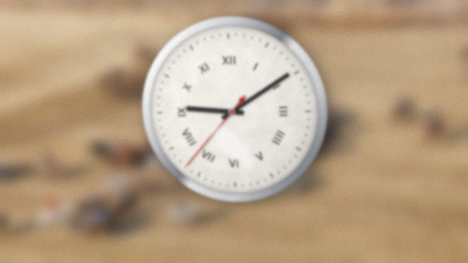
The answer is 9h09m37s
